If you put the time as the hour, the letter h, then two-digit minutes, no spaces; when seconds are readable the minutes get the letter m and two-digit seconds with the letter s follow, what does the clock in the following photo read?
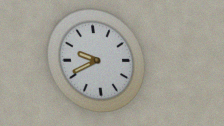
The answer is 9h41
